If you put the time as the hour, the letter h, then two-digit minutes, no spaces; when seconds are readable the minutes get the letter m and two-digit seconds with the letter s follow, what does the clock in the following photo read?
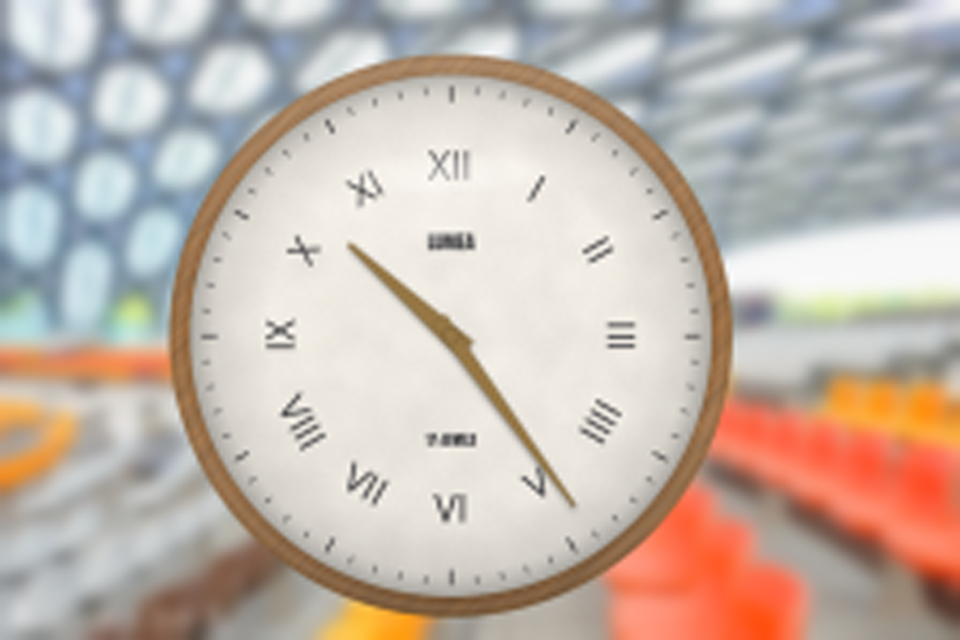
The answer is 10h24
